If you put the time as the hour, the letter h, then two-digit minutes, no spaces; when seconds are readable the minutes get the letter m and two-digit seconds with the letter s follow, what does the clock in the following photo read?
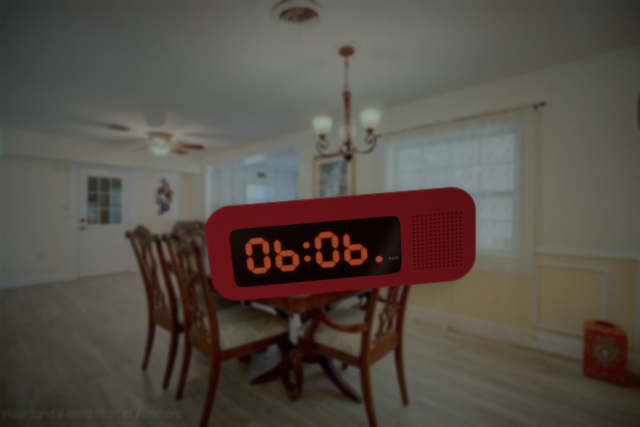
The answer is 6h06
